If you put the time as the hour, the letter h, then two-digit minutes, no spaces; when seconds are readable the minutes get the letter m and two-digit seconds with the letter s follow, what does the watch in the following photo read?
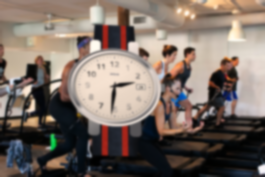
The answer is 2h31
